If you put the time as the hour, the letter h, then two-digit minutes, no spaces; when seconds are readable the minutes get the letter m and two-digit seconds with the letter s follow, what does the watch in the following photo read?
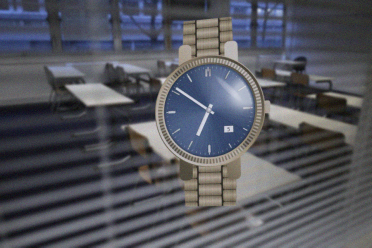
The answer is 6h51
